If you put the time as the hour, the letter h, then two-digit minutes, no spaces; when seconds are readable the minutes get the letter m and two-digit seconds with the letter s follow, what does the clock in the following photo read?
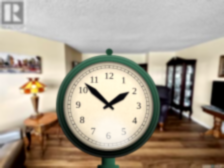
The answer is 1h52
